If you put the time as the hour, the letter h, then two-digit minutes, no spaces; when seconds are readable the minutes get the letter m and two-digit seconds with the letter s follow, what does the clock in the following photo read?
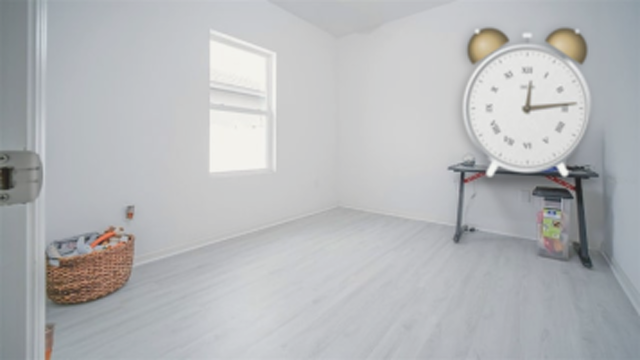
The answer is 12h14
